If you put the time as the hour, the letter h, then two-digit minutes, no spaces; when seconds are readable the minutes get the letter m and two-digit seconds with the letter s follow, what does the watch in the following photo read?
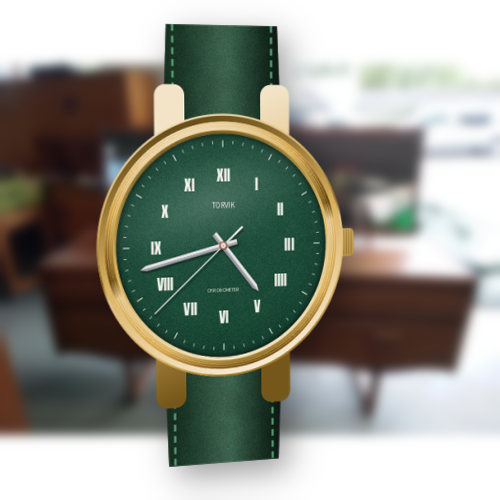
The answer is 4h42m38s
